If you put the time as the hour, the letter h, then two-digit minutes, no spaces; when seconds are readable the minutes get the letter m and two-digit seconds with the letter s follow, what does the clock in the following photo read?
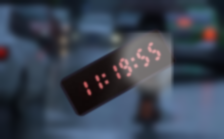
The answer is 11h19m55s
